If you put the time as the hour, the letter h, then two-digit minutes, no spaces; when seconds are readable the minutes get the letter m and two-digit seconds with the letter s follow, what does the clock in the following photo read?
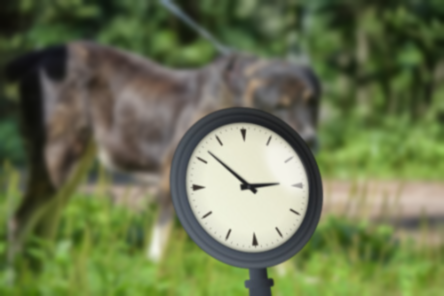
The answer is 2h52
